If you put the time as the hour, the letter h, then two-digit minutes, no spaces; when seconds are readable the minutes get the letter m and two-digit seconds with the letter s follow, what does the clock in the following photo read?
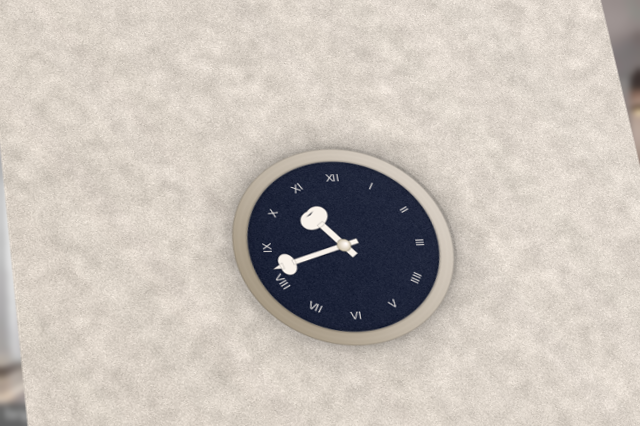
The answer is 10h42
